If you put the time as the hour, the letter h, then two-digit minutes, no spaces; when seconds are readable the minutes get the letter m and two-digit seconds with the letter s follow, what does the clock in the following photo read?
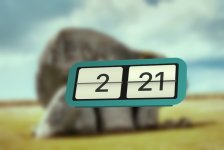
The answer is 2h21
